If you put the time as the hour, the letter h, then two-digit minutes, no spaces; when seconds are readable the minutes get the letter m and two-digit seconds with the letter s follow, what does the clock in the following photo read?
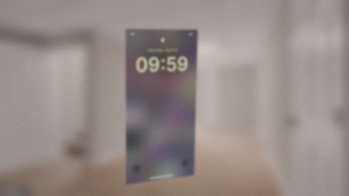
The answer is 9h59
